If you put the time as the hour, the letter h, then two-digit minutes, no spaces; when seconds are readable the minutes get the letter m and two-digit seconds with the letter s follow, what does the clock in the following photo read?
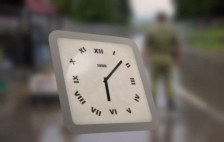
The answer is 6h08
